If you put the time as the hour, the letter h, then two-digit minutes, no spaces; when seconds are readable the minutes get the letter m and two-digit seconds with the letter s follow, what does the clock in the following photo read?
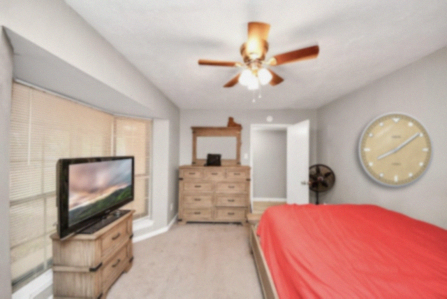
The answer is 8h09
